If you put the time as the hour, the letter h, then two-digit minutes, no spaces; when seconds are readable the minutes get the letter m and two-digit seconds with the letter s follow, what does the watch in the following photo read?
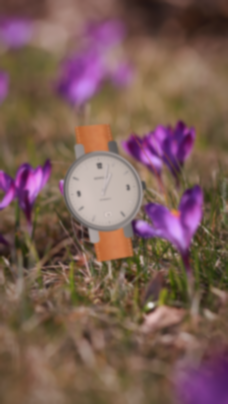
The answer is 1h03
